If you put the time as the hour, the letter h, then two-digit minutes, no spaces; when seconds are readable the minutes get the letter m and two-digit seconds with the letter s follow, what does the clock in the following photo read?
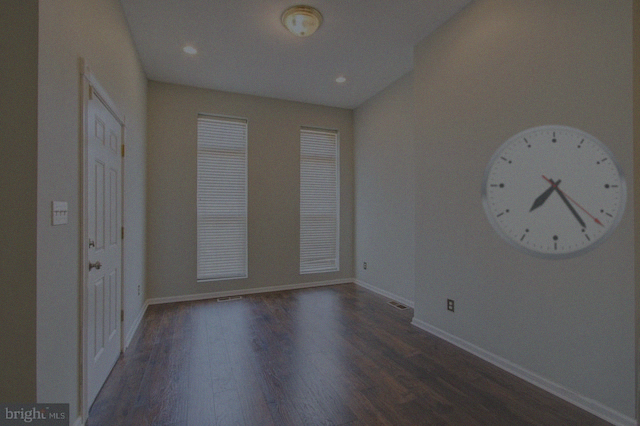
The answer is 7h24m22s
